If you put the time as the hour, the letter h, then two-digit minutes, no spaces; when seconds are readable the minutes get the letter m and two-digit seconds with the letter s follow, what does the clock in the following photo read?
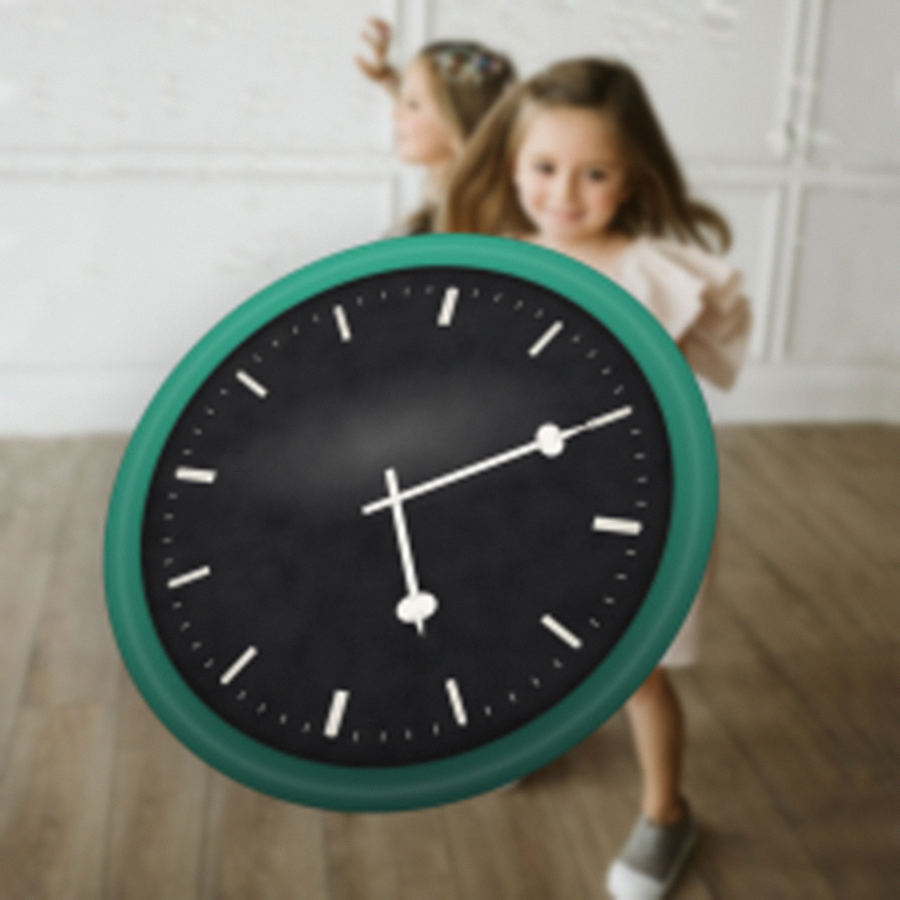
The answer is 5h10
